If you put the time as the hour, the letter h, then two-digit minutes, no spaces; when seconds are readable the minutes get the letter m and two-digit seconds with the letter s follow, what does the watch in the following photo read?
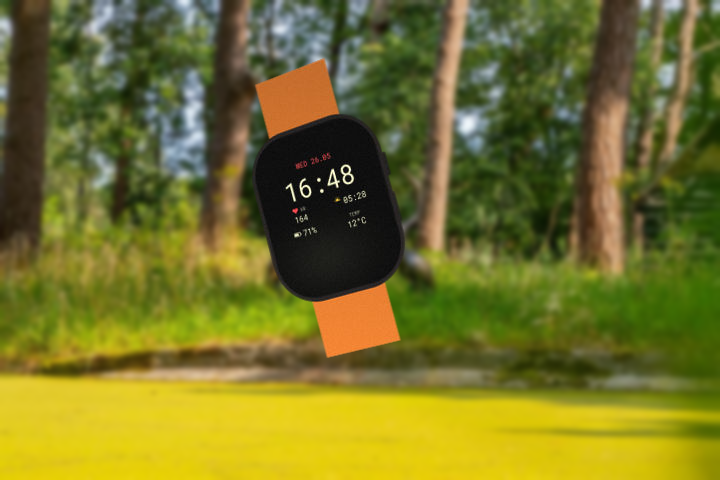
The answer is 16h48
